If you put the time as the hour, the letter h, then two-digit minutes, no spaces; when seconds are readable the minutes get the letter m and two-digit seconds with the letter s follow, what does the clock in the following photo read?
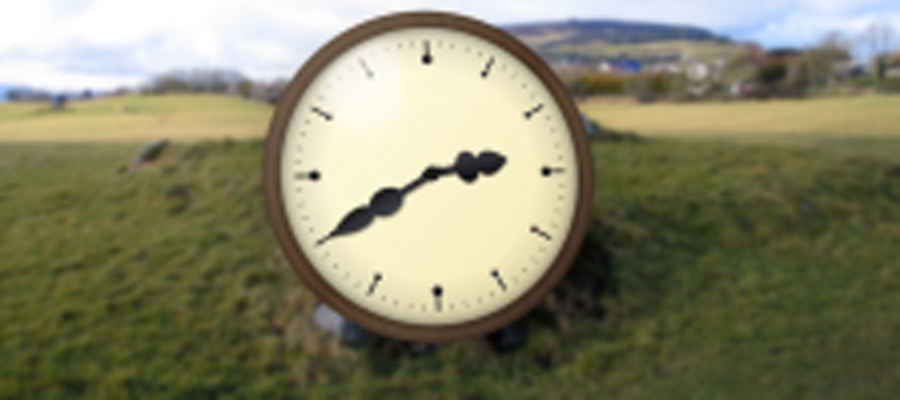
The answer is 2h40
